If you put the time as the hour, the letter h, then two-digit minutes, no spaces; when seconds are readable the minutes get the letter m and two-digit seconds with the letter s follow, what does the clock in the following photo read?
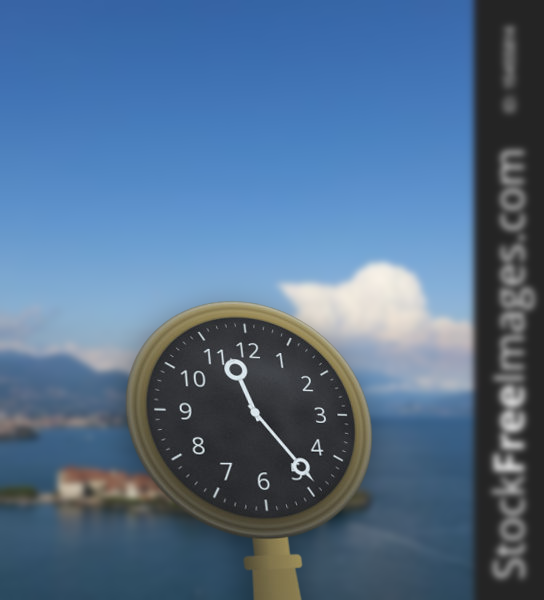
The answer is 11h24
